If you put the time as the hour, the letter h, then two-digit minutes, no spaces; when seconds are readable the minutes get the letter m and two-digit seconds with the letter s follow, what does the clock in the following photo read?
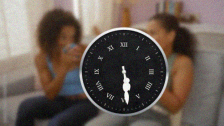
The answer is 5h29
